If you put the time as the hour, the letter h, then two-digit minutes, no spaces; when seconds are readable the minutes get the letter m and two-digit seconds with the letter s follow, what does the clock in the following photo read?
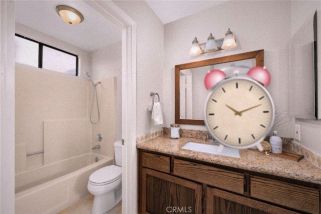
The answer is 10h12
